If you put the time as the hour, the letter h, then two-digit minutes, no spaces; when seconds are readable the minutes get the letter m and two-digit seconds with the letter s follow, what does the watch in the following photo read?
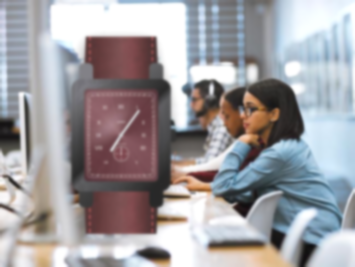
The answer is 7h06
